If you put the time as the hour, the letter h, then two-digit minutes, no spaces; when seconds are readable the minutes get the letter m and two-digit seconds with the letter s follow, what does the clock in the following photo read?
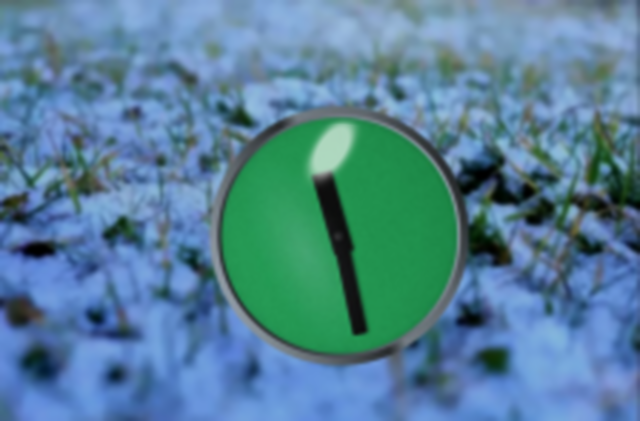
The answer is 11h28
